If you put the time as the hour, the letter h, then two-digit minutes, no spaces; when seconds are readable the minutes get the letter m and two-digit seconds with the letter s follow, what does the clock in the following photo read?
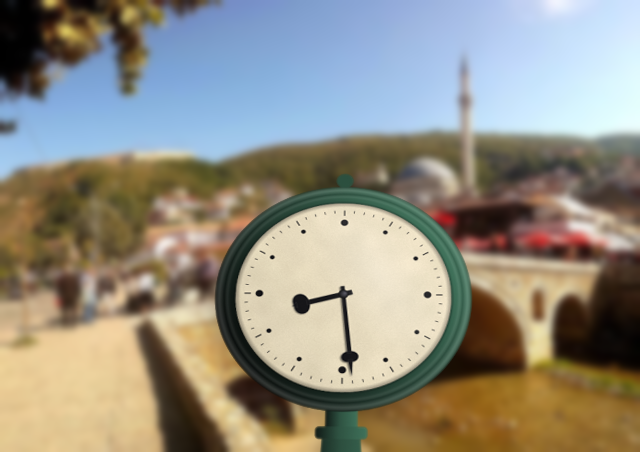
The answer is 8h29
